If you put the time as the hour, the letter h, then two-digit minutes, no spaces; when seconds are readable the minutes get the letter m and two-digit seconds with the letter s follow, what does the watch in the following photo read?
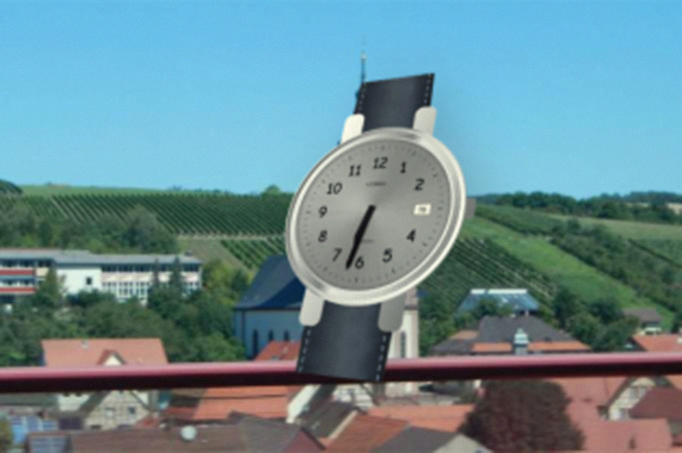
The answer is 6h32
